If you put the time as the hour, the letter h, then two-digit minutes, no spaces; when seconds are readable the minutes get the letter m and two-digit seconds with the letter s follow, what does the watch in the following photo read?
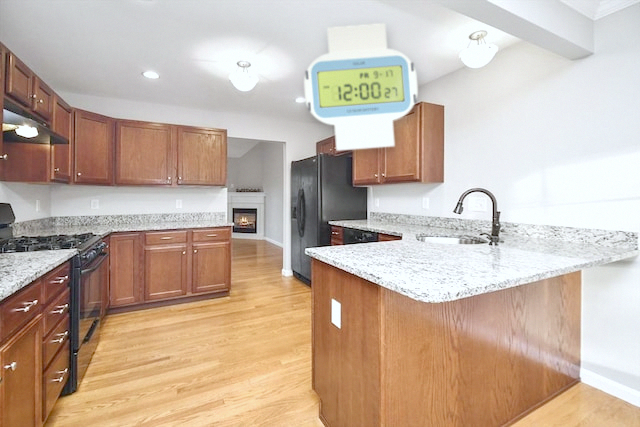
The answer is 12h00m27s
